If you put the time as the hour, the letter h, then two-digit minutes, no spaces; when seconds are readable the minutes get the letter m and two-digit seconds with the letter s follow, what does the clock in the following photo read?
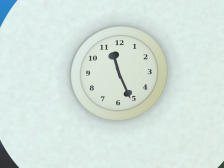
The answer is 11h26
